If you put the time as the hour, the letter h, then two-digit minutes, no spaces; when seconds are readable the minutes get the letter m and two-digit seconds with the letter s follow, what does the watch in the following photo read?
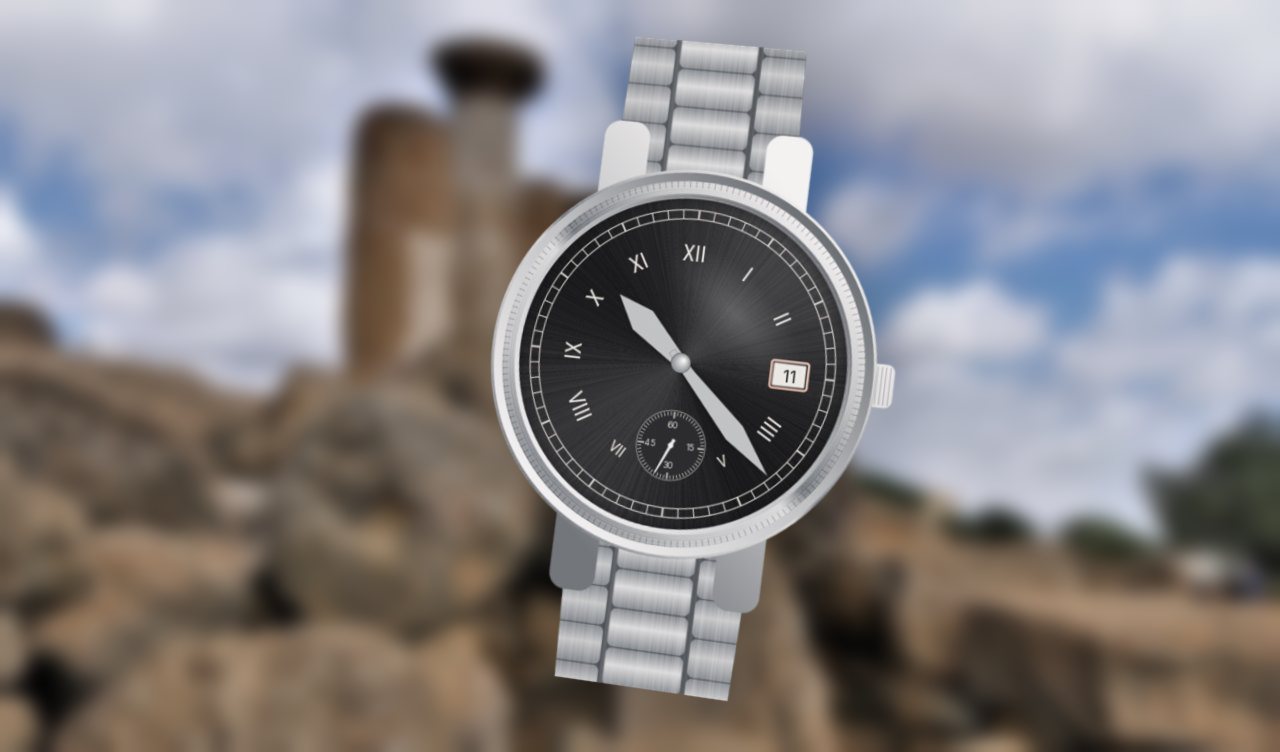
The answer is 10h22m34s
